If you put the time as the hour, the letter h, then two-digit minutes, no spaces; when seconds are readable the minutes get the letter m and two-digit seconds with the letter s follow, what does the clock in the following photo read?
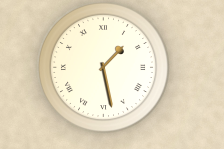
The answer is 1h28
